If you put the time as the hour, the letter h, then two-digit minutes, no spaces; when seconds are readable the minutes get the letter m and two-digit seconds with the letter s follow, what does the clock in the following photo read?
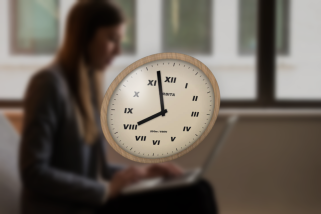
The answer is 7h57
